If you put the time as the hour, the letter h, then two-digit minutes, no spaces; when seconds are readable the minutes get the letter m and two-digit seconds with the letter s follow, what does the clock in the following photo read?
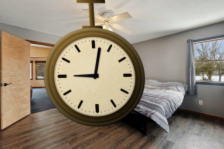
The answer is 9h02
